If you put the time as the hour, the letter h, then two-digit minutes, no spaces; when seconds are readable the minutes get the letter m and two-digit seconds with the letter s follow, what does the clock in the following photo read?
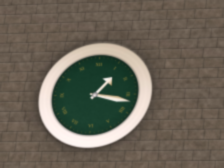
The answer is 1h17
